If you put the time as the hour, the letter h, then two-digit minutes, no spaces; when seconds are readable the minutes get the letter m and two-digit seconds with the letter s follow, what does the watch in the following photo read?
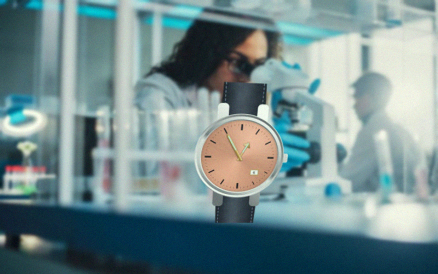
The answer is 12h55
